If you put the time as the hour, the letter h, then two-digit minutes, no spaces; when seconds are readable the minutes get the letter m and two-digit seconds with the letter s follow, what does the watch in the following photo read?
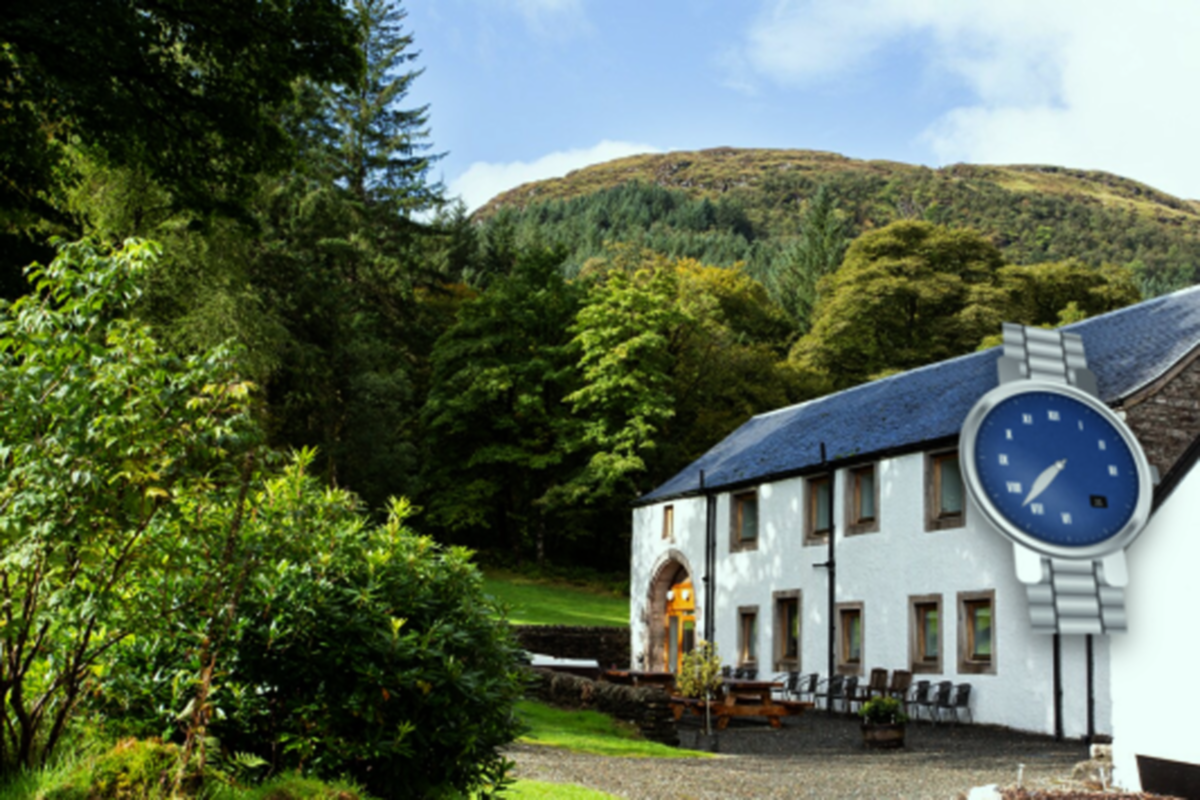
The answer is 7h37
